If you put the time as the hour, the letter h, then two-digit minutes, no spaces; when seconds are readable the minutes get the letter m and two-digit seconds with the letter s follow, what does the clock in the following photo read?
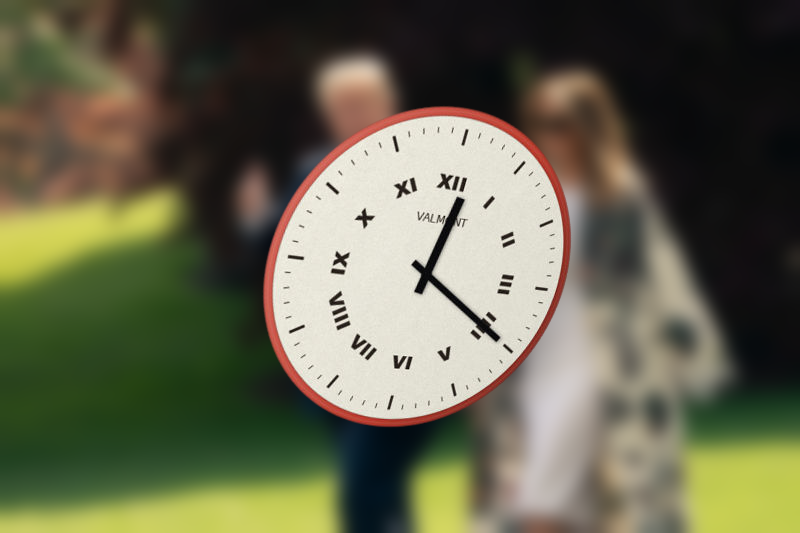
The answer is 12h20
